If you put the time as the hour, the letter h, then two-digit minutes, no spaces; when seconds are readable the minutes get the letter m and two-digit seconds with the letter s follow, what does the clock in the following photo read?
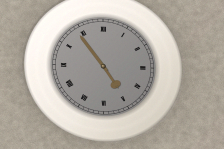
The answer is 4h54
